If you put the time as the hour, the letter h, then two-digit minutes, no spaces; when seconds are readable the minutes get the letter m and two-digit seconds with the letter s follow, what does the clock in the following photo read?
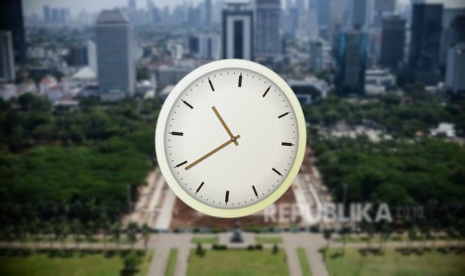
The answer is 10h39
